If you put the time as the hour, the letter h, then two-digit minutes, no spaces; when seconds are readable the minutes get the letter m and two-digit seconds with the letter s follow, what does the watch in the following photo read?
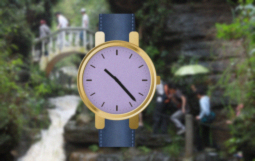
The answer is 10h23
